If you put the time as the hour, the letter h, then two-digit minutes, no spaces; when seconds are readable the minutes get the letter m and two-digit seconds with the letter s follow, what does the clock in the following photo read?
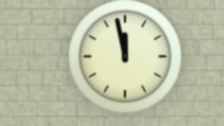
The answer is 11h58
